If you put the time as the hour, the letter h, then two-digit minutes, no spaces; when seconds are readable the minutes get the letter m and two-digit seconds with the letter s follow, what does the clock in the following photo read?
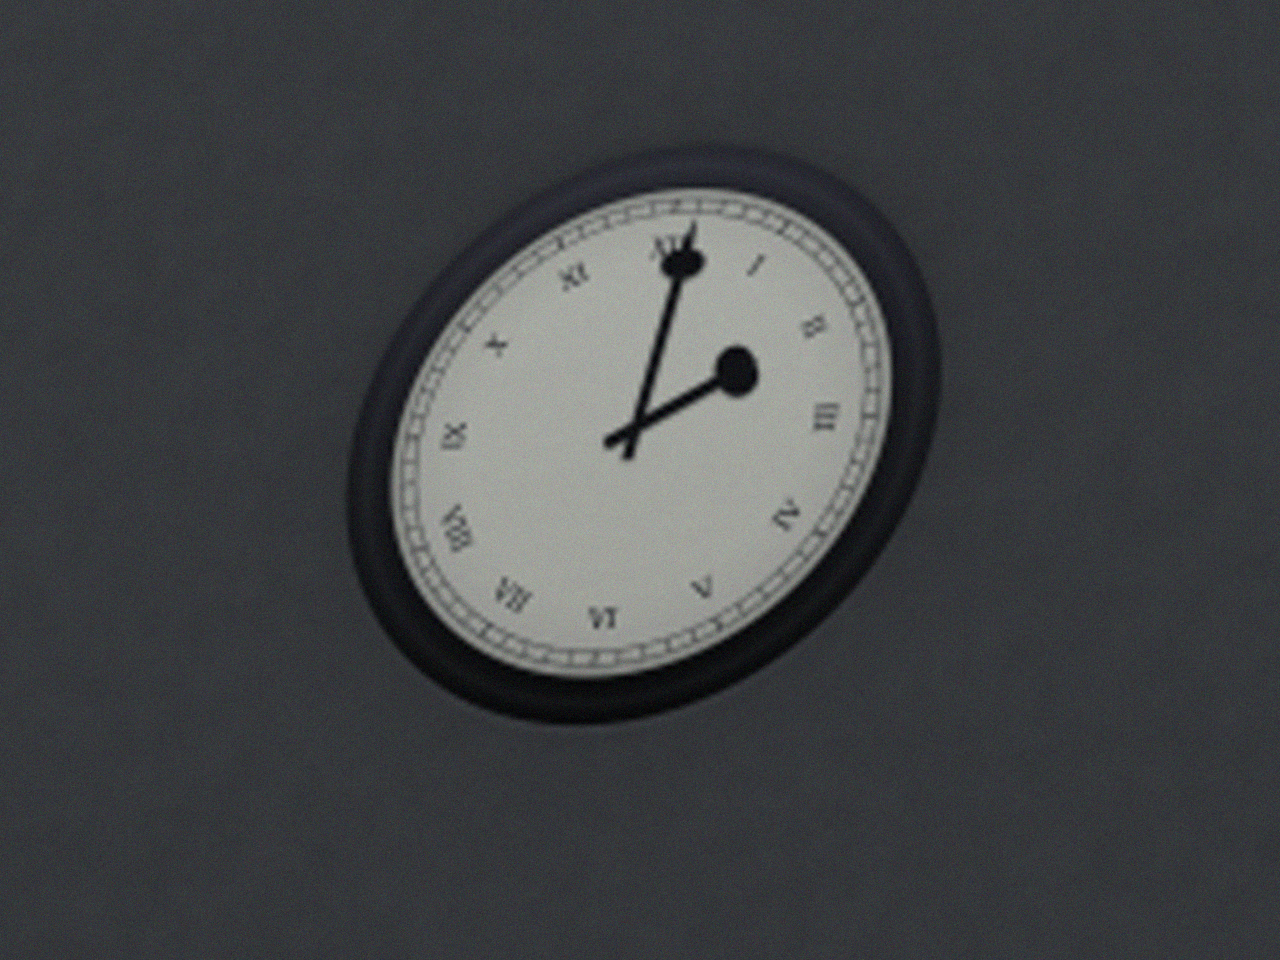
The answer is 2h01
